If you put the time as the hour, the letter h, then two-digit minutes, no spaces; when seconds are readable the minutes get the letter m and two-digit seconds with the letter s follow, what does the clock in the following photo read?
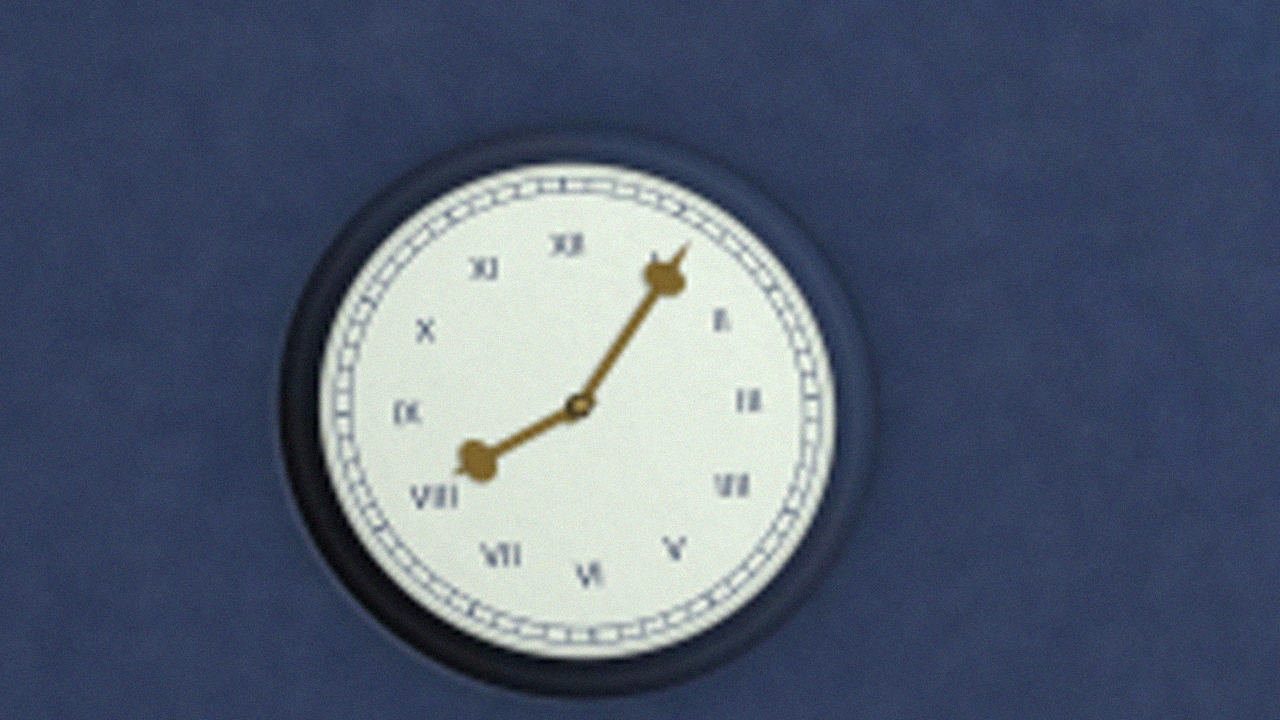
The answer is 8h06
